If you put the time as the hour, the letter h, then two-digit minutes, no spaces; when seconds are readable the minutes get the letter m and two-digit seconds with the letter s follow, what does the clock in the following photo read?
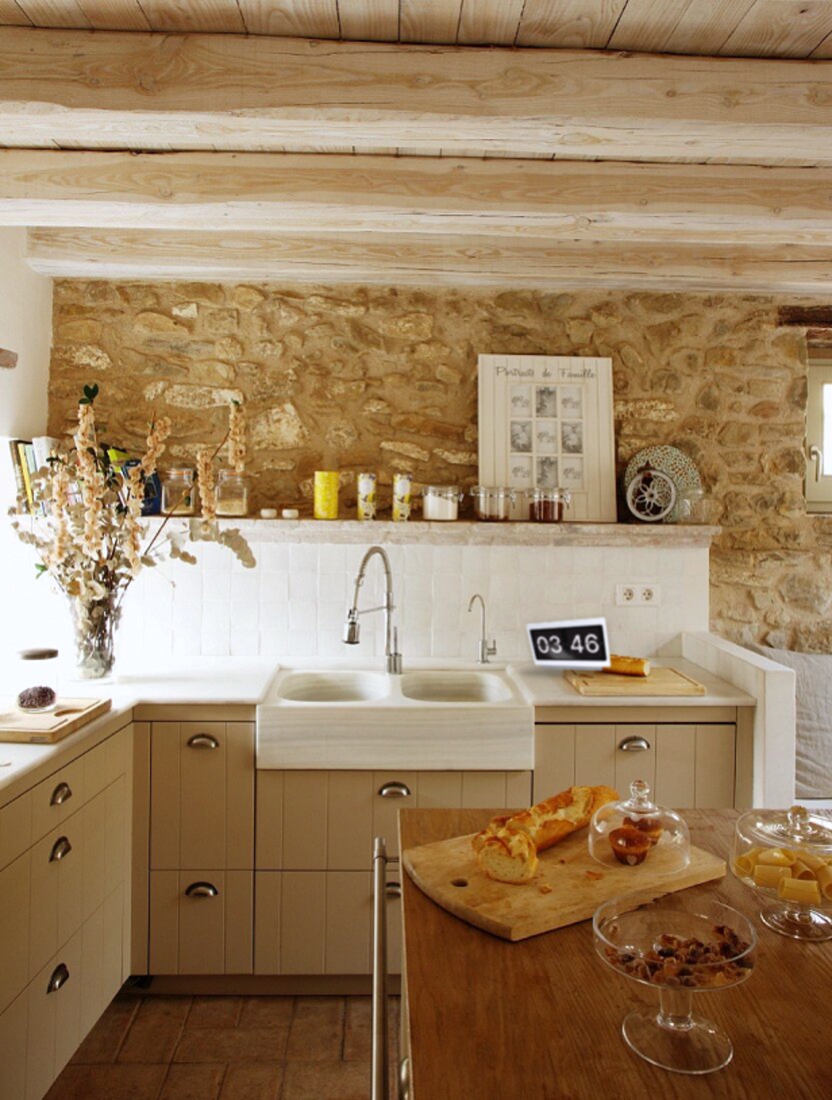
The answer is 3h46
